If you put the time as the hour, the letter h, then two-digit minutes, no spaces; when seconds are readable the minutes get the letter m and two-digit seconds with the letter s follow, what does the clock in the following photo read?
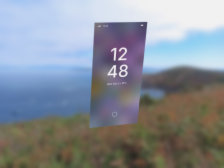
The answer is 12h48
